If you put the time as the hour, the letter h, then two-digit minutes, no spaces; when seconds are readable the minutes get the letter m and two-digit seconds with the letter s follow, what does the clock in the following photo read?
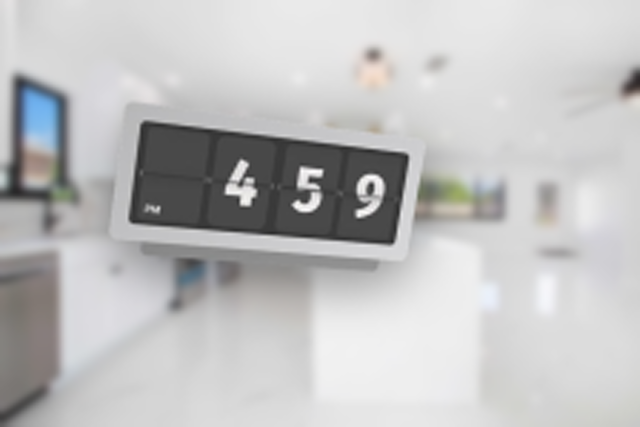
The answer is 4h59
